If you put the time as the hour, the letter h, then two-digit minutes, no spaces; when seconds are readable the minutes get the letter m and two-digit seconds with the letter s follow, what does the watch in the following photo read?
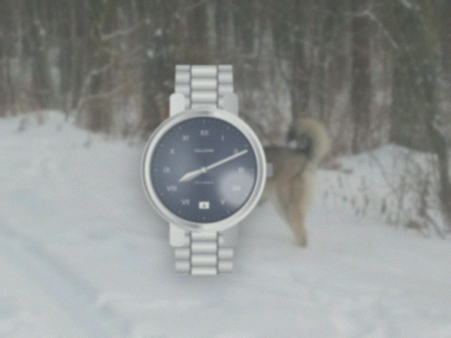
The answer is 8h11
